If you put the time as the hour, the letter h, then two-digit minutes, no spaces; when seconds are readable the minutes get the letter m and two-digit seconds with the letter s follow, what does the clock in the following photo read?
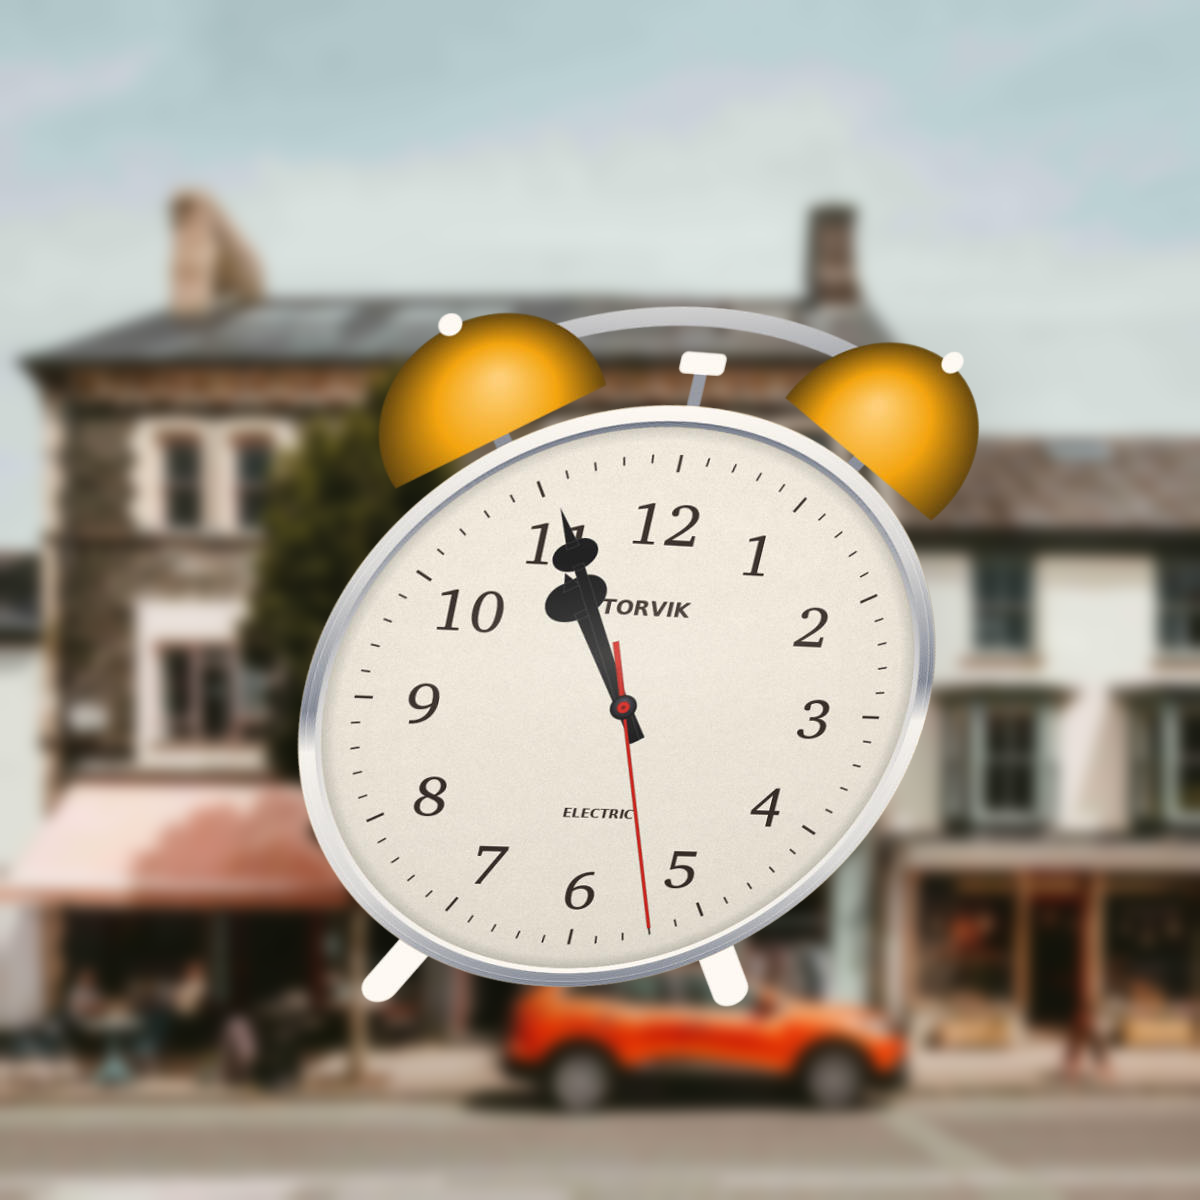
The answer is 10h55m27s
